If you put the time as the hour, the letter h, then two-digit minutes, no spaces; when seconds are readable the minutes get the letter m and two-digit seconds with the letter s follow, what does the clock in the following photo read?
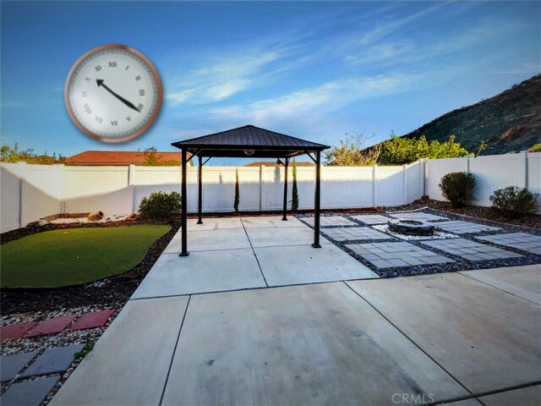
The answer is 10h21
